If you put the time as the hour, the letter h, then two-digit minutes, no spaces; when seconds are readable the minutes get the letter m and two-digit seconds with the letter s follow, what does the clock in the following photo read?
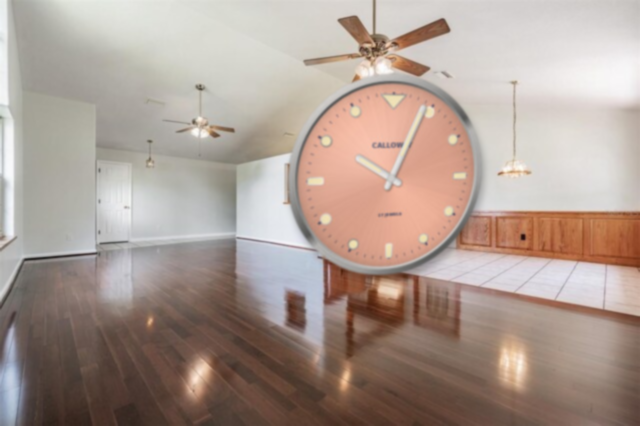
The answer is 10h04
